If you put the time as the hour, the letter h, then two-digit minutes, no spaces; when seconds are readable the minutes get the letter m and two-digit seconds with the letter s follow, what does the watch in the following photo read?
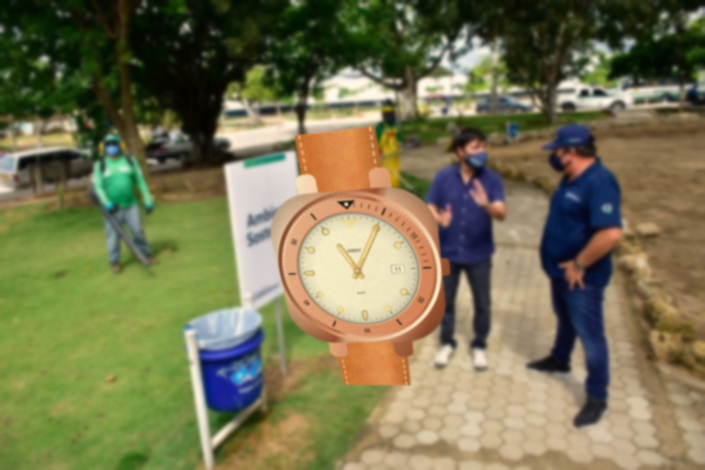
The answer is 11h05
